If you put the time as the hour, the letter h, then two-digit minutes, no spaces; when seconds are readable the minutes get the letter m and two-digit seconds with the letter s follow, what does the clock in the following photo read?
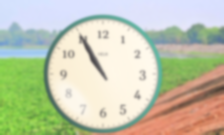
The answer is 10h55
